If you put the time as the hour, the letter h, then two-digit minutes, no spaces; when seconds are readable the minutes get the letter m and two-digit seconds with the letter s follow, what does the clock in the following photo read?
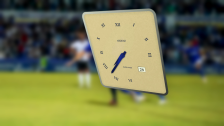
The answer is 7h37
